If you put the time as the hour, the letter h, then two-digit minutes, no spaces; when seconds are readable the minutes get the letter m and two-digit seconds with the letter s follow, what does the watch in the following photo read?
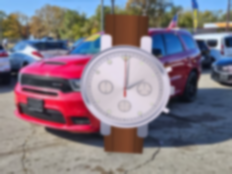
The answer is 2h01
